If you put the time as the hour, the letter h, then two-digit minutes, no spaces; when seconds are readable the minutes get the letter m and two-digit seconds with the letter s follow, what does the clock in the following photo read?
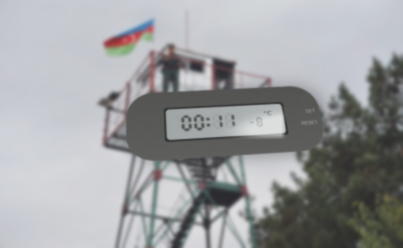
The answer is 0h11
